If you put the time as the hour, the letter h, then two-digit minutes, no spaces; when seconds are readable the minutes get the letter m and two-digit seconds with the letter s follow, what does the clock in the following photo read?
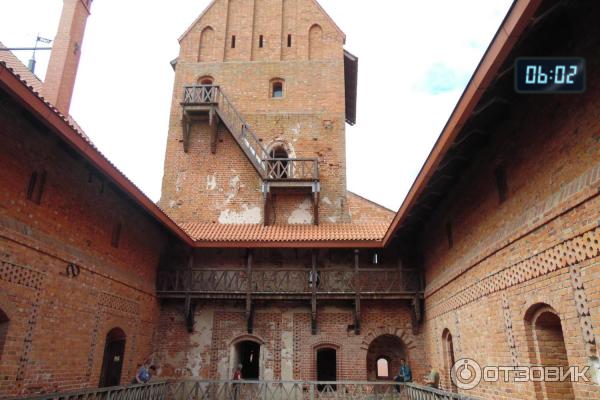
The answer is 6h02
